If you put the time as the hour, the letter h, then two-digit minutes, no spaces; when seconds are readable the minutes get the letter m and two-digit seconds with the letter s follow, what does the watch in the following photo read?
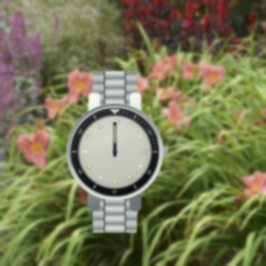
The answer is 12h00
